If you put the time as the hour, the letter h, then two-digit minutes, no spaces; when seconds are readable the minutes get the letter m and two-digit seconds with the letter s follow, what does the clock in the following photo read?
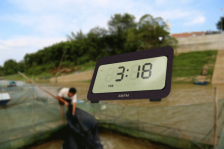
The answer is 3h18
